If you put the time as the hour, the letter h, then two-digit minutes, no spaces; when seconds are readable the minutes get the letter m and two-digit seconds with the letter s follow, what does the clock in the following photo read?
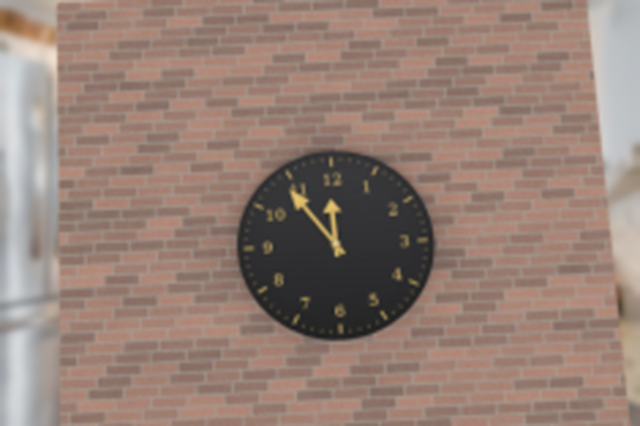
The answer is 11h54
